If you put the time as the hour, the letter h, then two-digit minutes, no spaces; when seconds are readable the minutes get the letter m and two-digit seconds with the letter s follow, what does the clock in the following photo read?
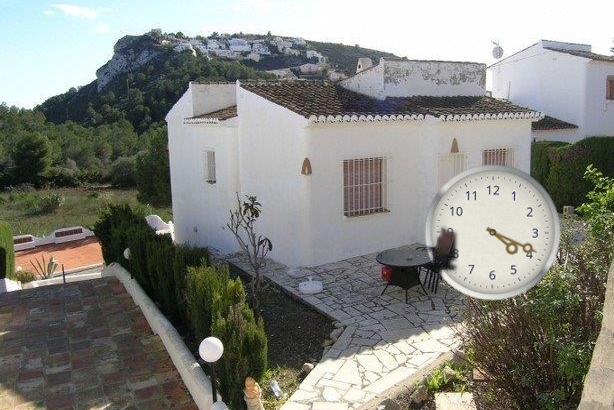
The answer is 4h19
